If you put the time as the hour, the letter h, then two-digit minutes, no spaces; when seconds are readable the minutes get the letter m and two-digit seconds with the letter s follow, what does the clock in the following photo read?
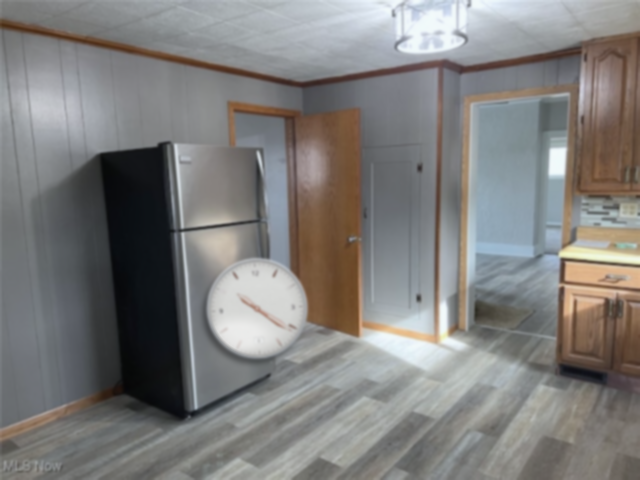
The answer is 10h21
